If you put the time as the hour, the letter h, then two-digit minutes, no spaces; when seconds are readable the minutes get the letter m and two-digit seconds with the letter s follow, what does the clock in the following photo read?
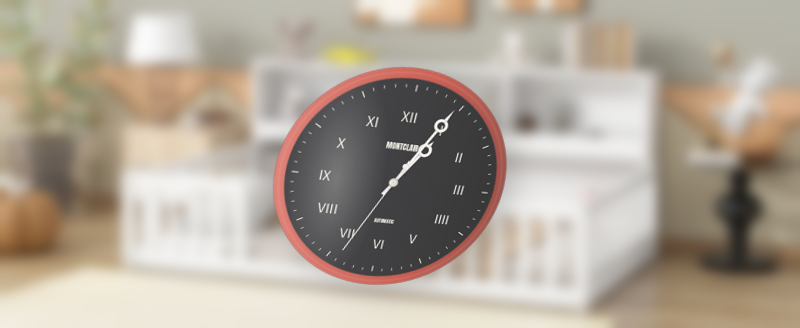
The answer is 1h04m34s
